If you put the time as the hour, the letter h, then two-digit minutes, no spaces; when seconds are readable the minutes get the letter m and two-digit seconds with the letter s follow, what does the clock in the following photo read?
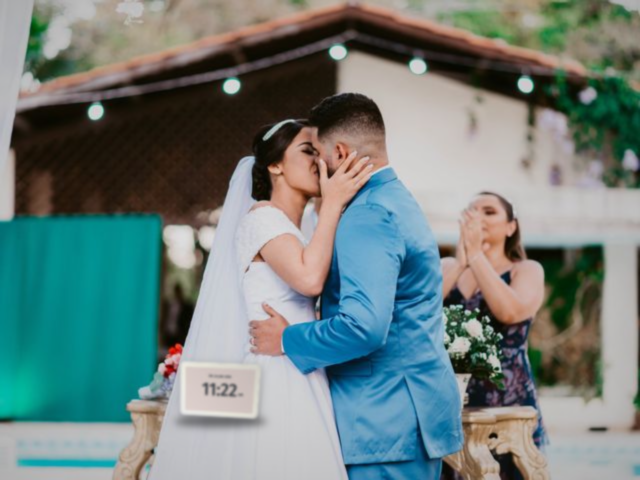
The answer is 11h22
